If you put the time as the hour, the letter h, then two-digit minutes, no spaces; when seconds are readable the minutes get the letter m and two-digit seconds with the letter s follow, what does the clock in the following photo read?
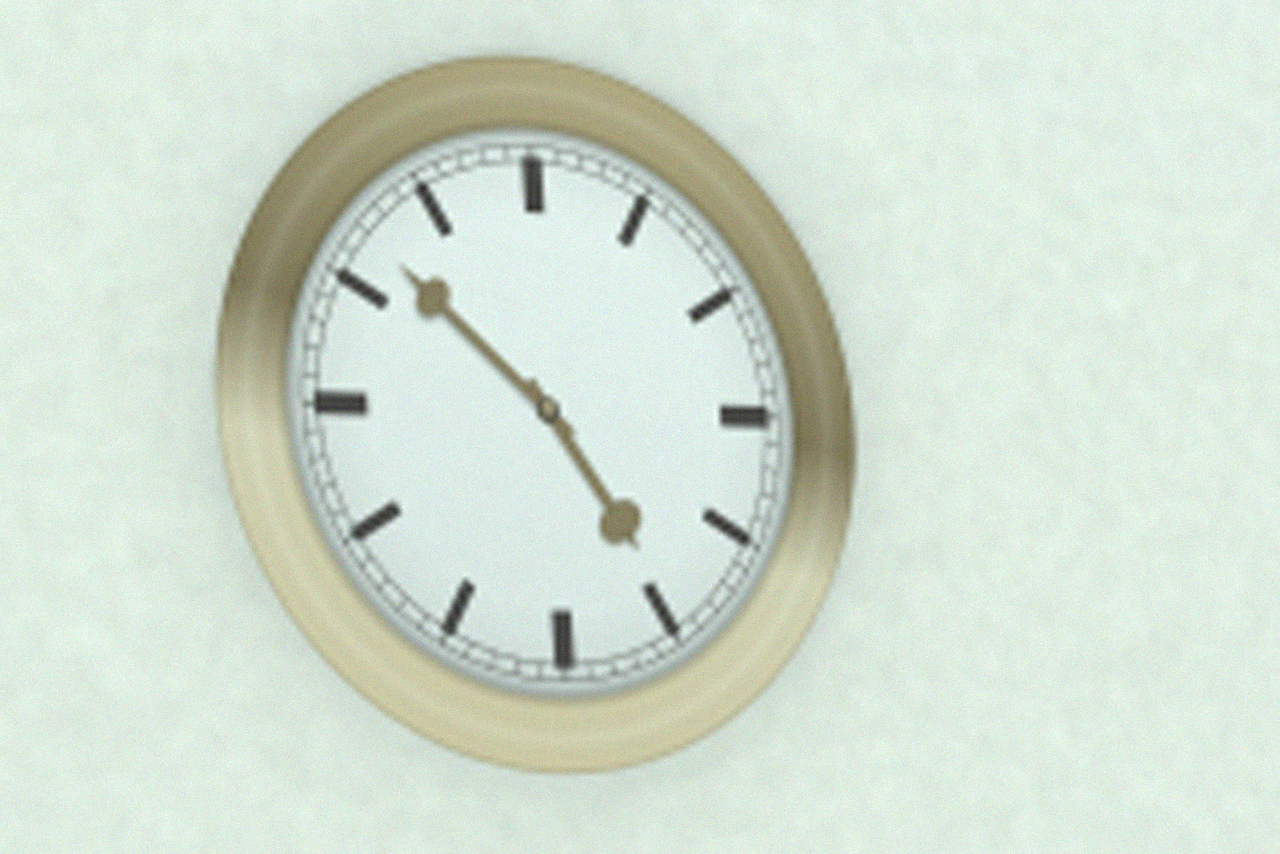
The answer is 4h52
